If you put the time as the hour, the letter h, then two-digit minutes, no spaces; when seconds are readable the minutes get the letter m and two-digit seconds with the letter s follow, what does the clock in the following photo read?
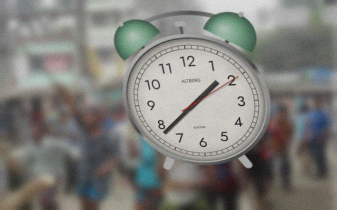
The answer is 1h38m10s
